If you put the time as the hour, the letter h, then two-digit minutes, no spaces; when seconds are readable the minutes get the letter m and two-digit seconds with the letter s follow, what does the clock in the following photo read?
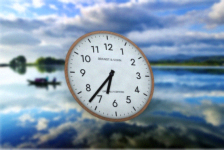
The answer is 6h37
